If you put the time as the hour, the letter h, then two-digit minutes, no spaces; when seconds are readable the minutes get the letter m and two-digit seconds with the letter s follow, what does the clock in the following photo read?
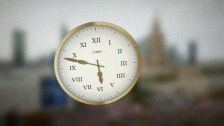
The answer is 5h48
